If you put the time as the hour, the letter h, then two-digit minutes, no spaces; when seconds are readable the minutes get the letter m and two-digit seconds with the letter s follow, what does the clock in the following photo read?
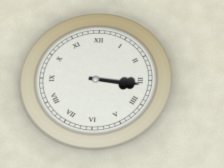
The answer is 3h16
